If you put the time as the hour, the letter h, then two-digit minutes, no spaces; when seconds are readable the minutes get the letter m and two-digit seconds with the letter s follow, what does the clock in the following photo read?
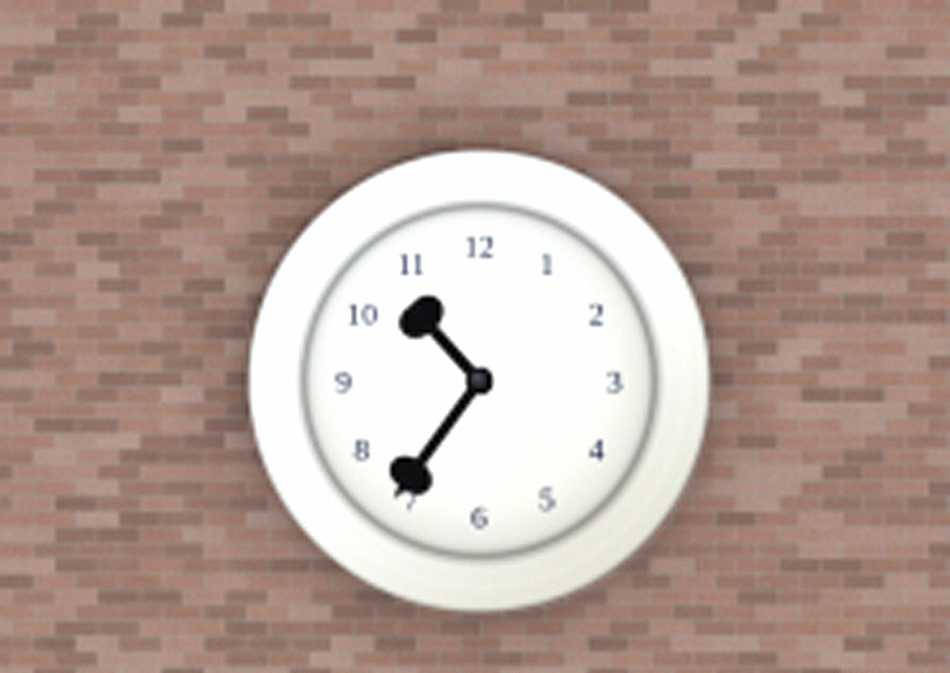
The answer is 10h36
